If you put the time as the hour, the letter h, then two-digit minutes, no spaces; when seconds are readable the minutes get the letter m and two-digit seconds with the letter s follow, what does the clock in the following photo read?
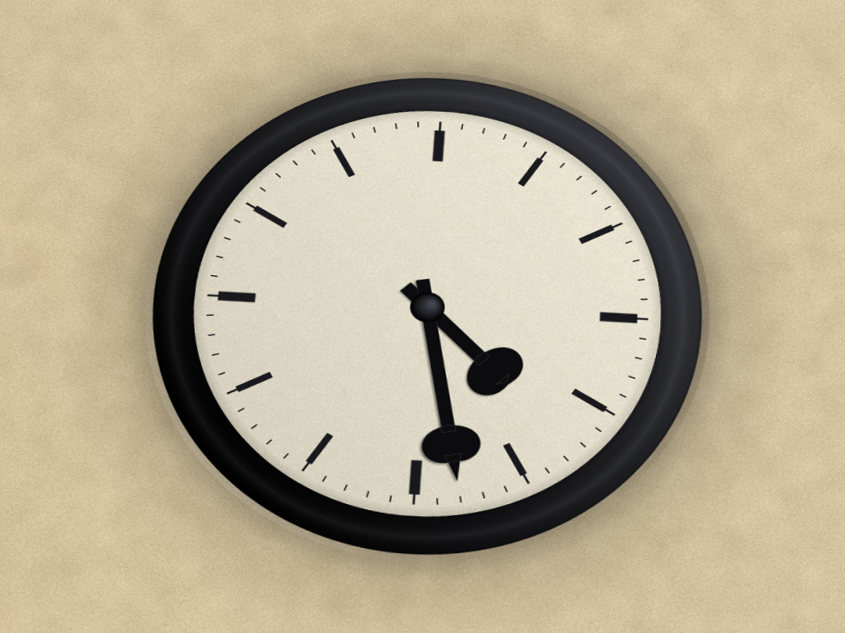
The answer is 4h28
